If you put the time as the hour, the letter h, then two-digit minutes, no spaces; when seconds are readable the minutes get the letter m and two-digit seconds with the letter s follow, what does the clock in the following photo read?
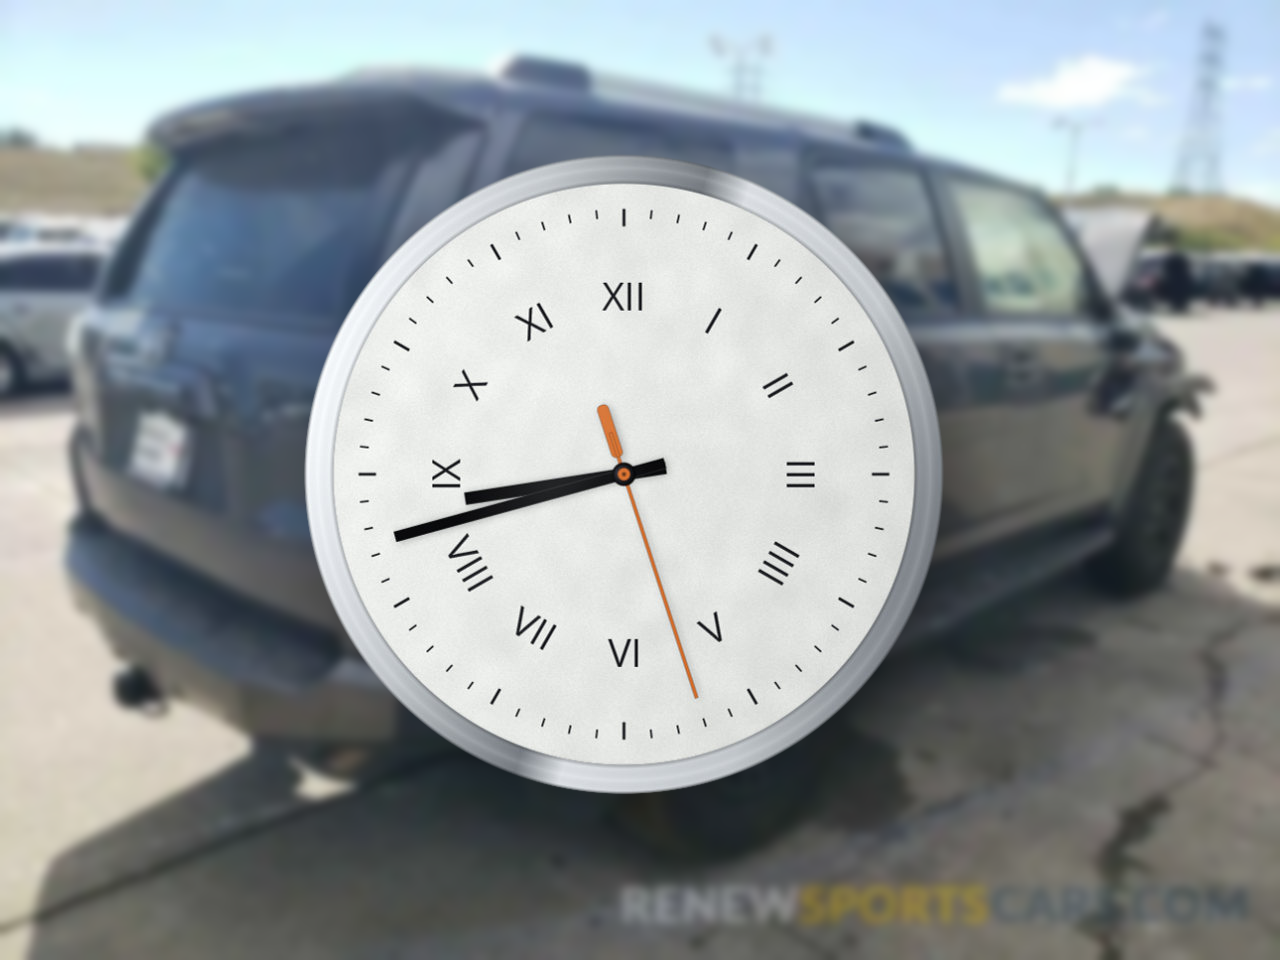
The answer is 8h42m27s
